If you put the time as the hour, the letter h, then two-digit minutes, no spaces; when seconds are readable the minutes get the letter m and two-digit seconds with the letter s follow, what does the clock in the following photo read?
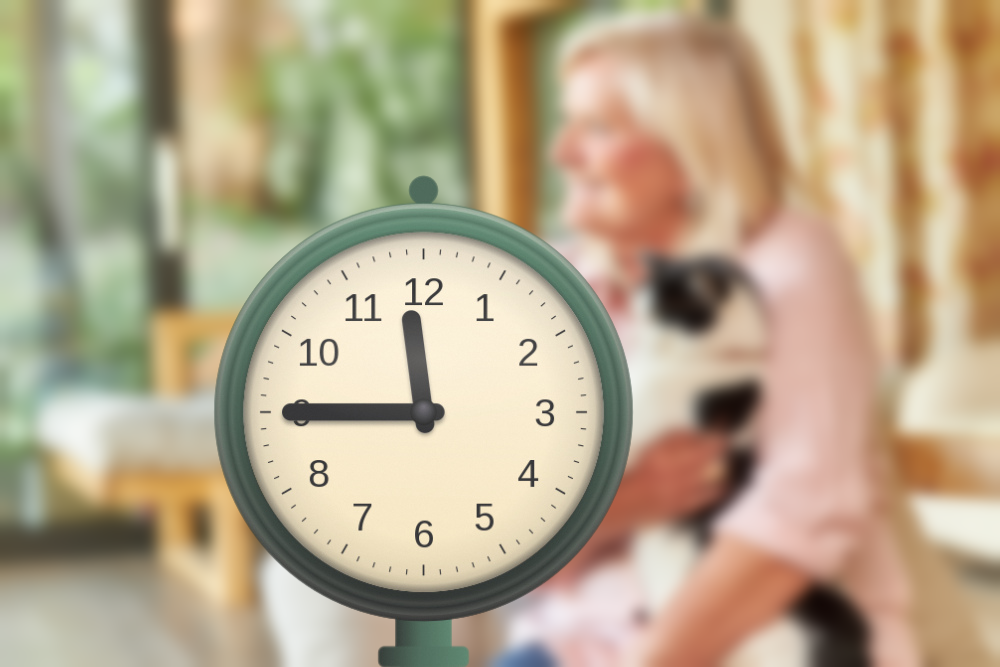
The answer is 11h45
